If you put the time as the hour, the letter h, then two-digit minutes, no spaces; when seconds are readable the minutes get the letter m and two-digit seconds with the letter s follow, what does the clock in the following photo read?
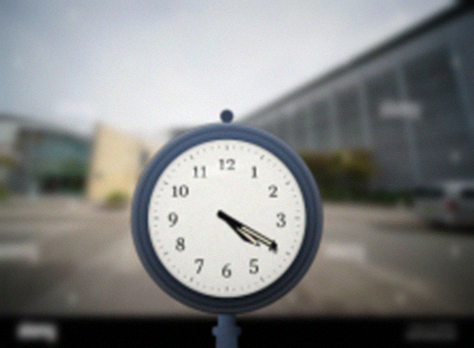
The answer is 4h20
